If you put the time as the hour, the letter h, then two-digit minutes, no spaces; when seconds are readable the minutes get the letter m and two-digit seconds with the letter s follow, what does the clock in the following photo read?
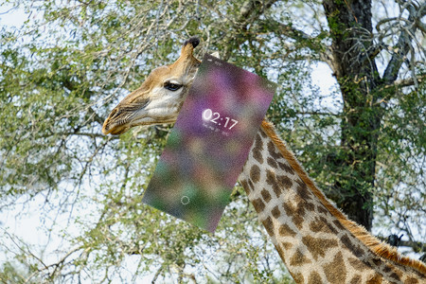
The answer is 2h17
